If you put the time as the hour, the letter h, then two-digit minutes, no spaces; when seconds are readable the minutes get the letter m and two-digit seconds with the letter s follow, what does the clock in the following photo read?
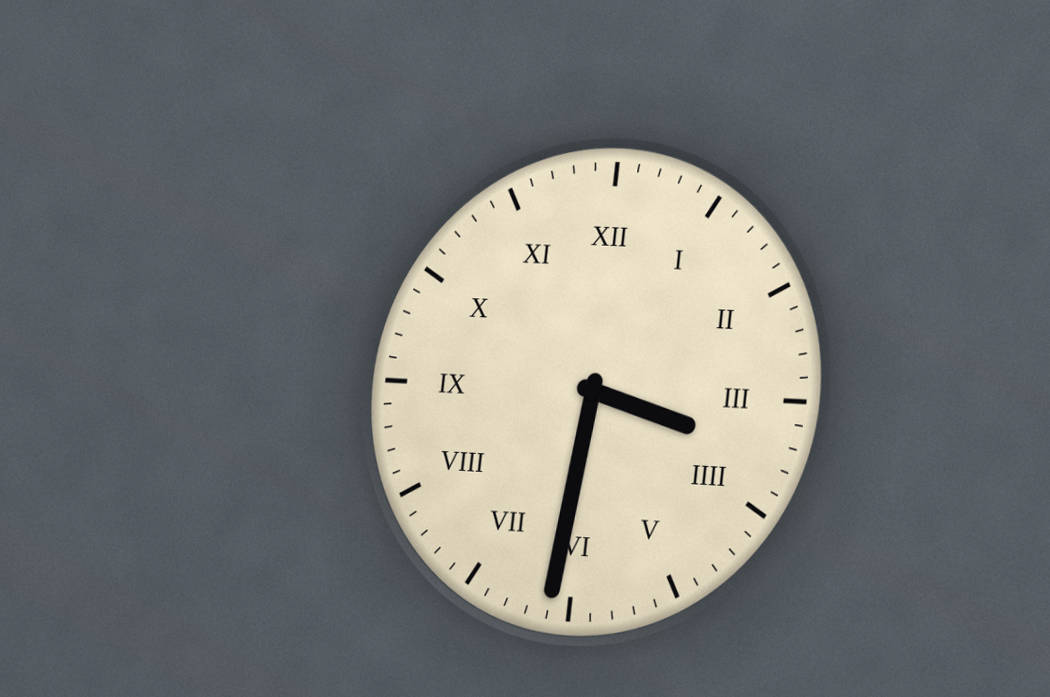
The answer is 3h31
